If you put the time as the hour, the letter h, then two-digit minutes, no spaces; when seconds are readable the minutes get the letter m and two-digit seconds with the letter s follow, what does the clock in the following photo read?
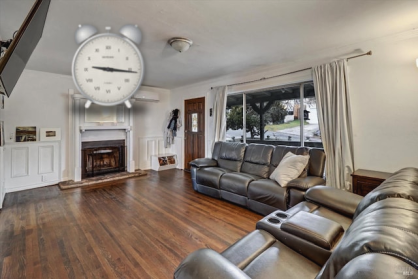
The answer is 9h16
